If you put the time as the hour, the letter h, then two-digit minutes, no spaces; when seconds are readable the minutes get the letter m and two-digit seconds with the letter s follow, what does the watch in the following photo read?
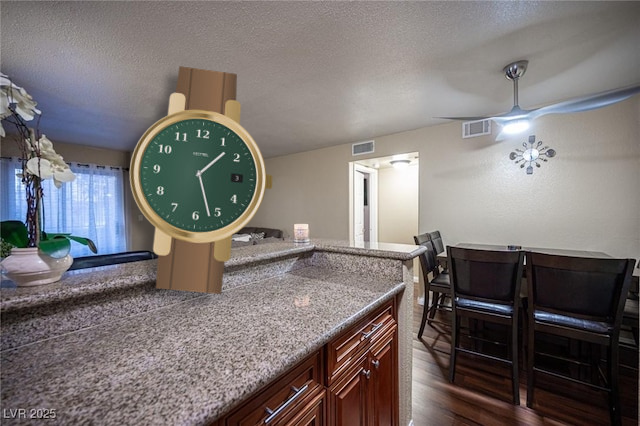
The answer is 1h27
